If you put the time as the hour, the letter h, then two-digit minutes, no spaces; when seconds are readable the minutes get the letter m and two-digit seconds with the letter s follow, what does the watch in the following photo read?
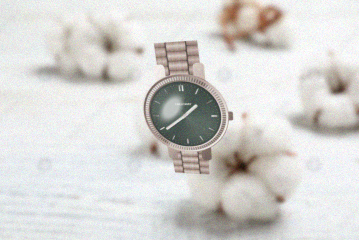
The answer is 1h39
